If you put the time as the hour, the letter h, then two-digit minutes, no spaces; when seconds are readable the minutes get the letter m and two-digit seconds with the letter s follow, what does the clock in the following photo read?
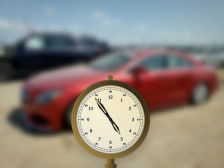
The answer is 4h54
